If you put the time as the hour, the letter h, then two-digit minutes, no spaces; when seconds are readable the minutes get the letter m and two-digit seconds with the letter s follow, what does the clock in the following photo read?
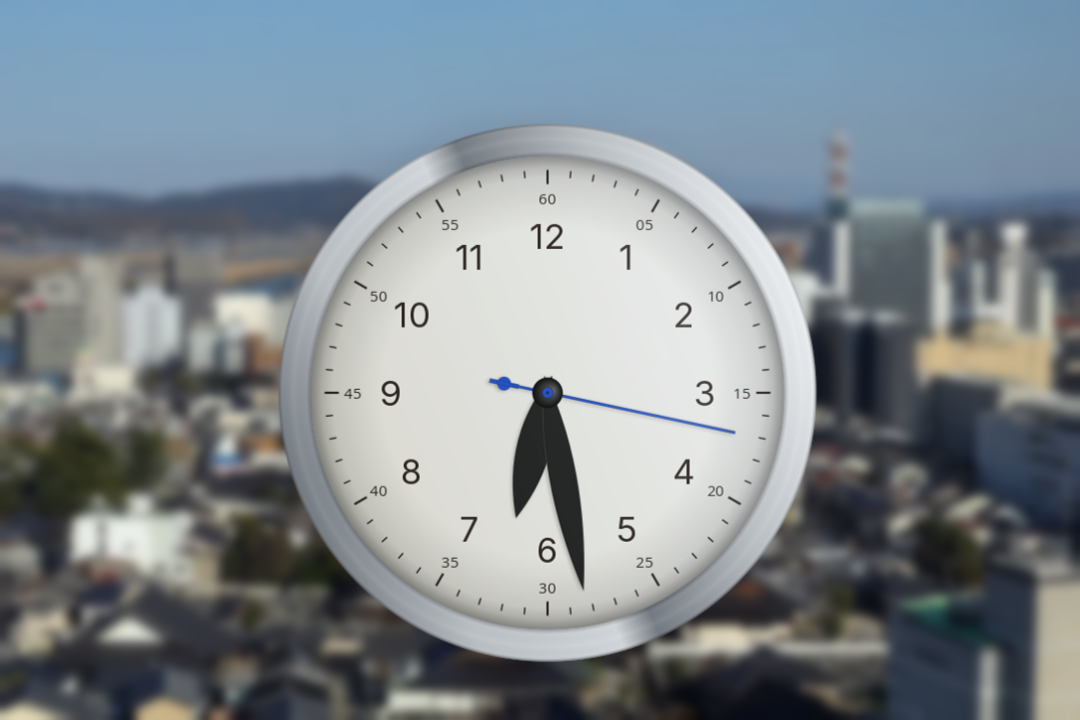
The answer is 6h28m17s
